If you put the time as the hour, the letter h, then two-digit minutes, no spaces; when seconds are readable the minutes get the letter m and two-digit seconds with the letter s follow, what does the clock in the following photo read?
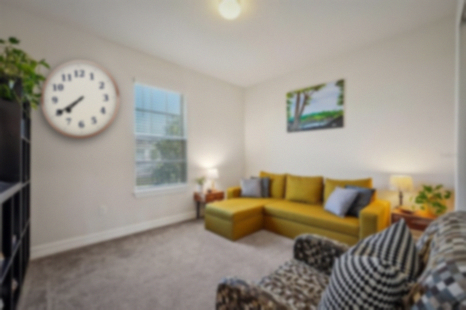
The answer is 7h40
